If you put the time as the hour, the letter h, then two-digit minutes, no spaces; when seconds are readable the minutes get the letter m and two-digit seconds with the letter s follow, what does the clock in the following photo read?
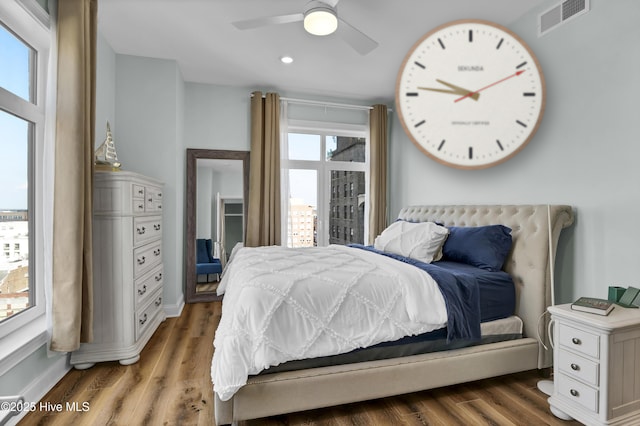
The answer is 9h46m11s
